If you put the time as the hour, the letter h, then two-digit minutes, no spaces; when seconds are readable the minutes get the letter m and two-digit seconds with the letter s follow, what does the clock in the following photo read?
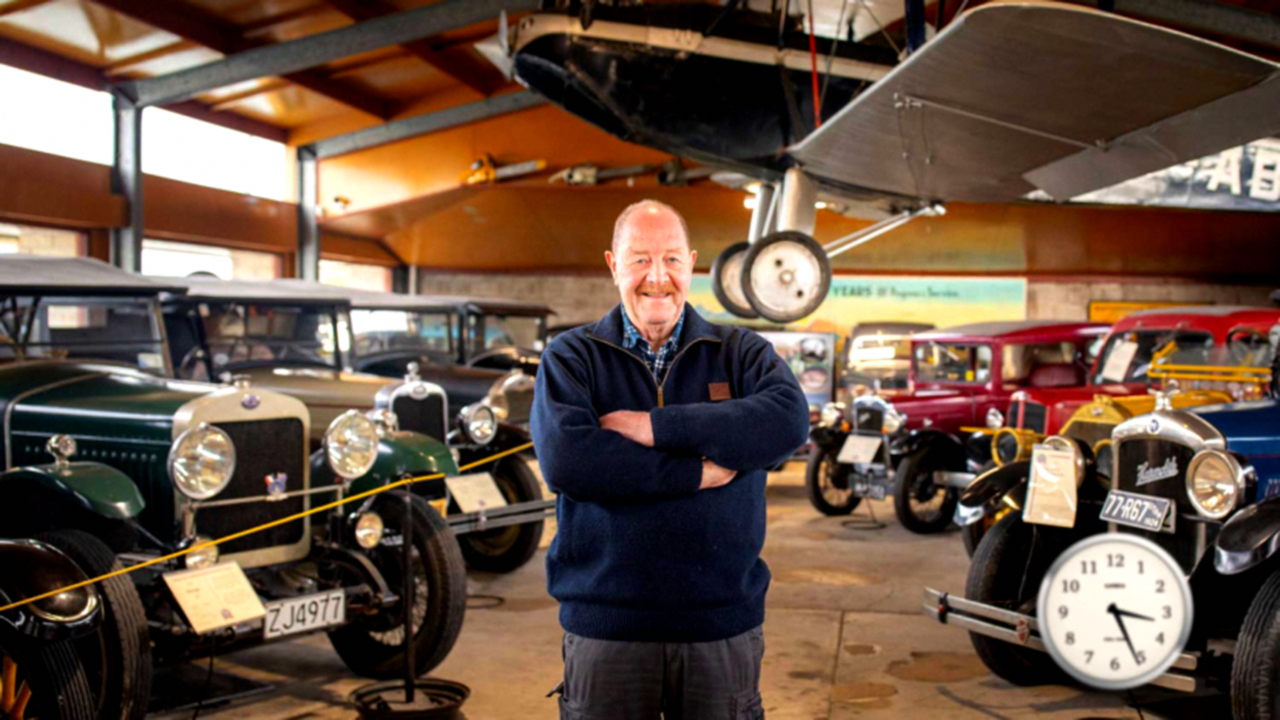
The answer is 3h26
